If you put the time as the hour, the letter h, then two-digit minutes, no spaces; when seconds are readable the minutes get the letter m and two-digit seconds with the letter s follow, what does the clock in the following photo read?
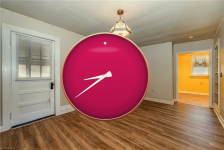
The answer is 8h39
